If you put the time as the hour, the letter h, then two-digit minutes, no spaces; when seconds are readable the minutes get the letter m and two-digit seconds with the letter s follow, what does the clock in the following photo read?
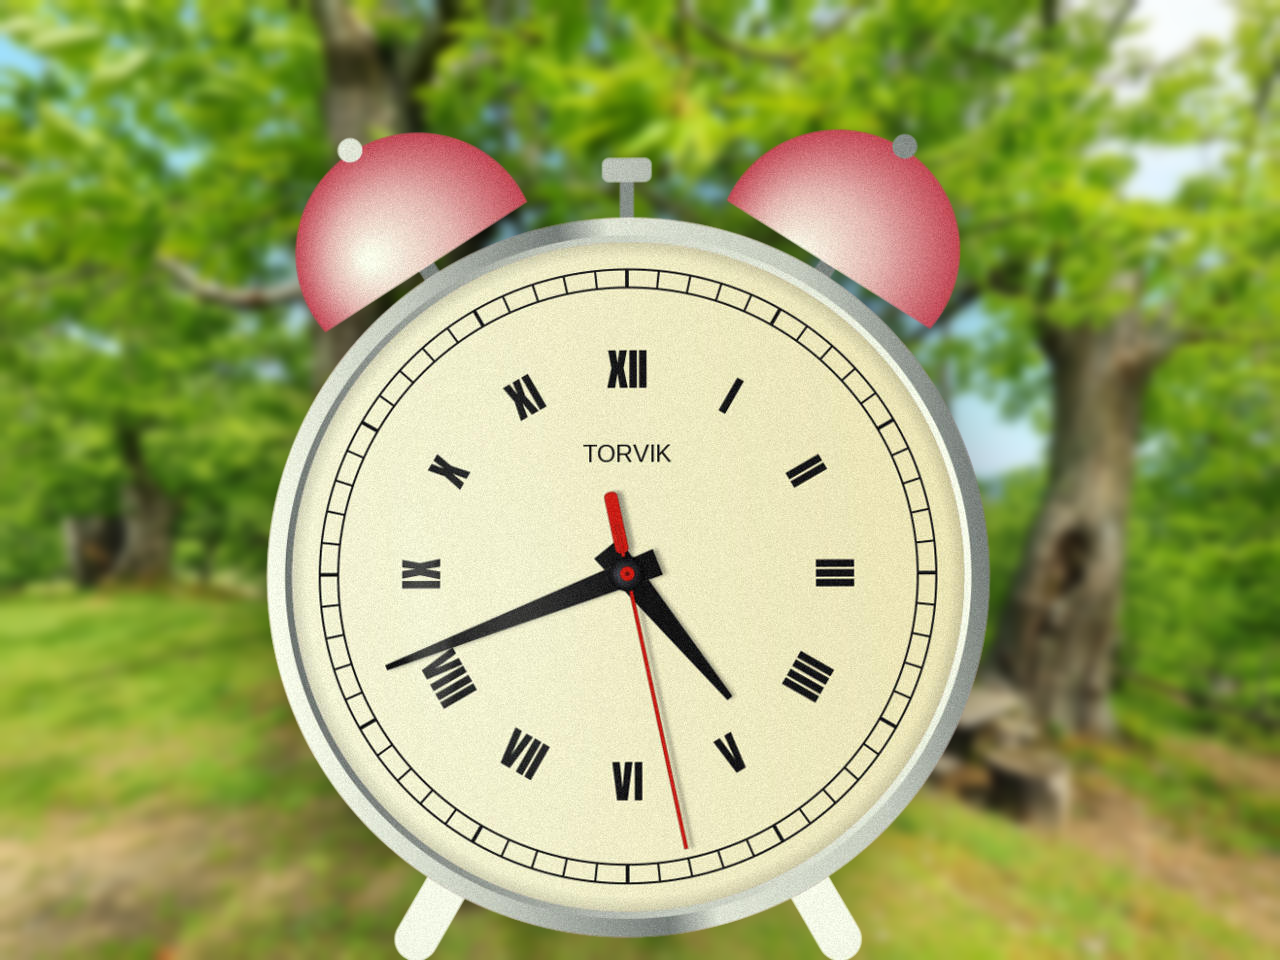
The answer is 4h41m28s
